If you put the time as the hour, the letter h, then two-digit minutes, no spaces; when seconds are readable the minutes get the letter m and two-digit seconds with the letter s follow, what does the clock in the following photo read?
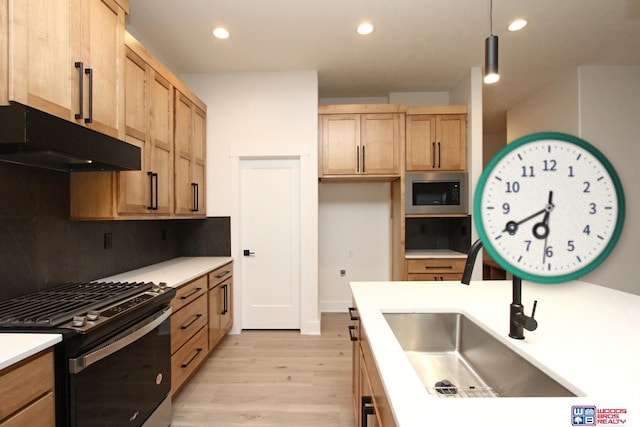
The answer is 6h40m31s
